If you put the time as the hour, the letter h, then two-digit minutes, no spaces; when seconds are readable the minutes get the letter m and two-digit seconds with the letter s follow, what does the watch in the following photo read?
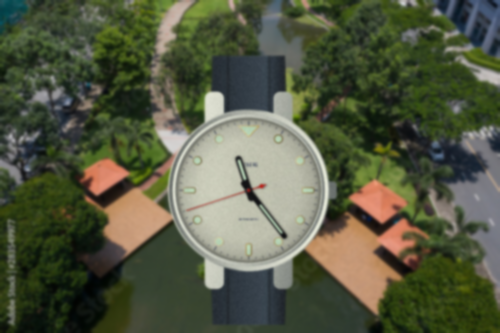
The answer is 11h23m42s
